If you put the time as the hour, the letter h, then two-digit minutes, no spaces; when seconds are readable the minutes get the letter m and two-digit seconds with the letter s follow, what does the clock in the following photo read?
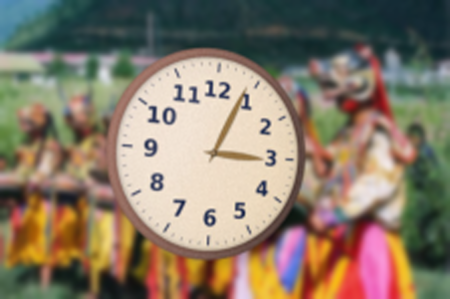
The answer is 3h04
